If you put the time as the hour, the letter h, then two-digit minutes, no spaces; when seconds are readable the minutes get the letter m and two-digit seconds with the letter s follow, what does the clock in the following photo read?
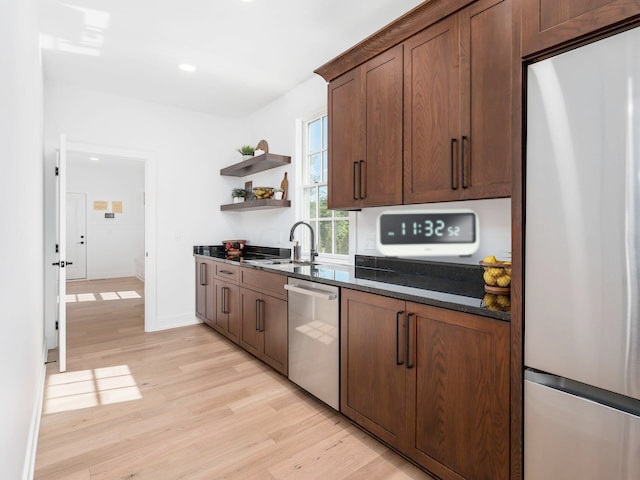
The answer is 11h32
